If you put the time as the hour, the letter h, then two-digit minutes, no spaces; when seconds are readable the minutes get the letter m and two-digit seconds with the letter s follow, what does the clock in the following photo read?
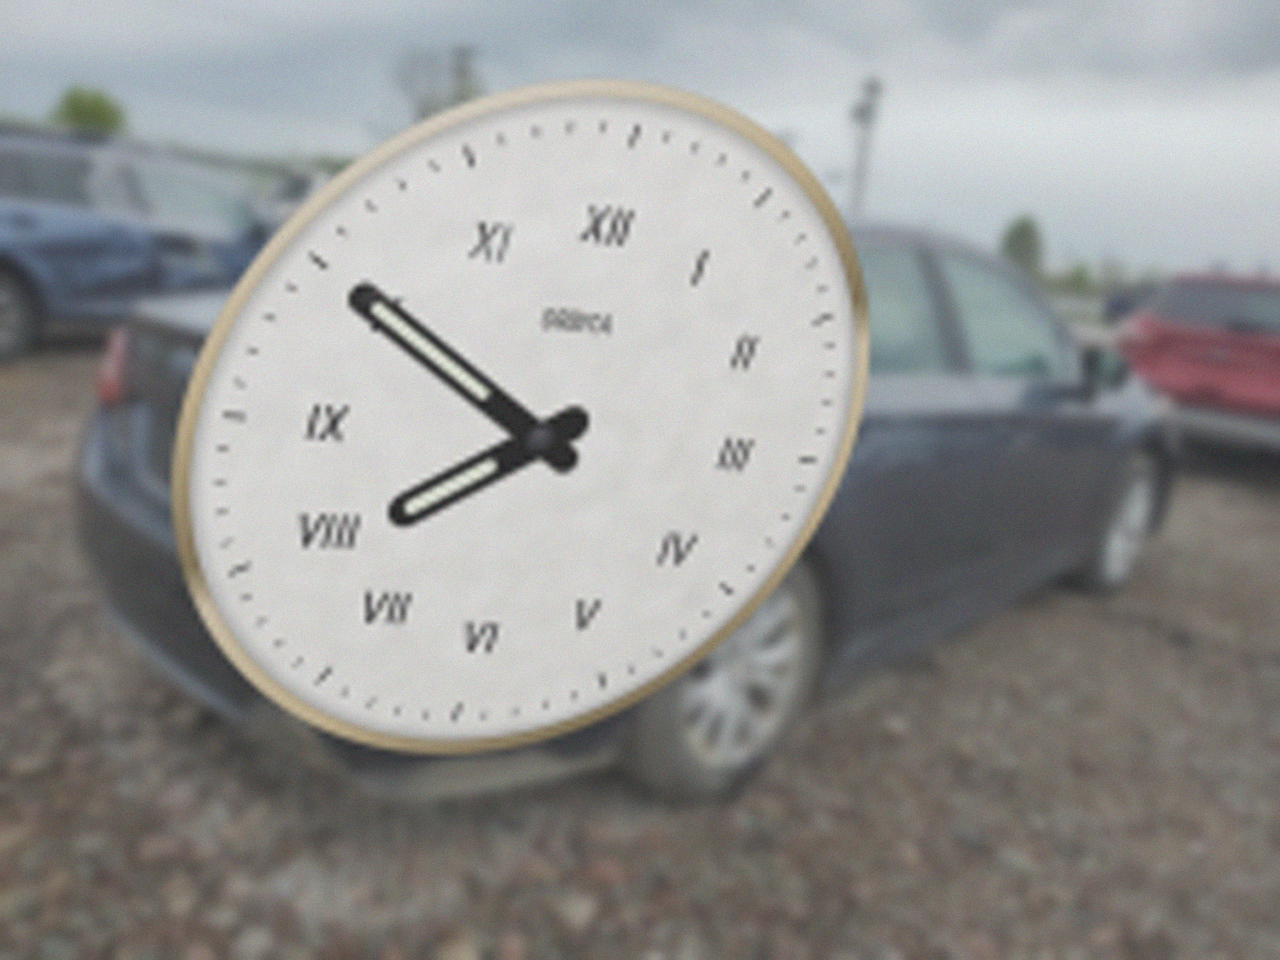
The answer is 7h50
